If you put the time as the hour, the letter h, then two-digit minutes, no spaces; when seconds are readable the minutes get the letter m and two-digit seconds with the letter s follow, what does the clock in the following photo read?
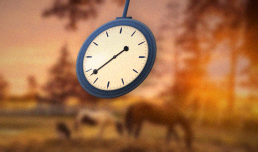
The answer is 1h38
